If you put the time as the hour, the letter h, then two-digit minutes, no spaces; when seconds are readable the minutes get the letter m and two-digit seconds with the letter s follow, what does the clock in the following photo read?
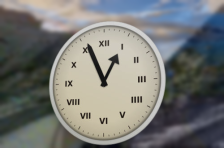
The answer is 12h56
